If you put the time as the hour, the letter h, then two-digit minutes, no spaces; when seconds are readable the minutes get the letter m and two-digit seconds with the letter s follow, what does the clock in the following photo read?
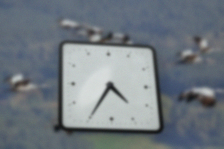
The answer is 4h35
